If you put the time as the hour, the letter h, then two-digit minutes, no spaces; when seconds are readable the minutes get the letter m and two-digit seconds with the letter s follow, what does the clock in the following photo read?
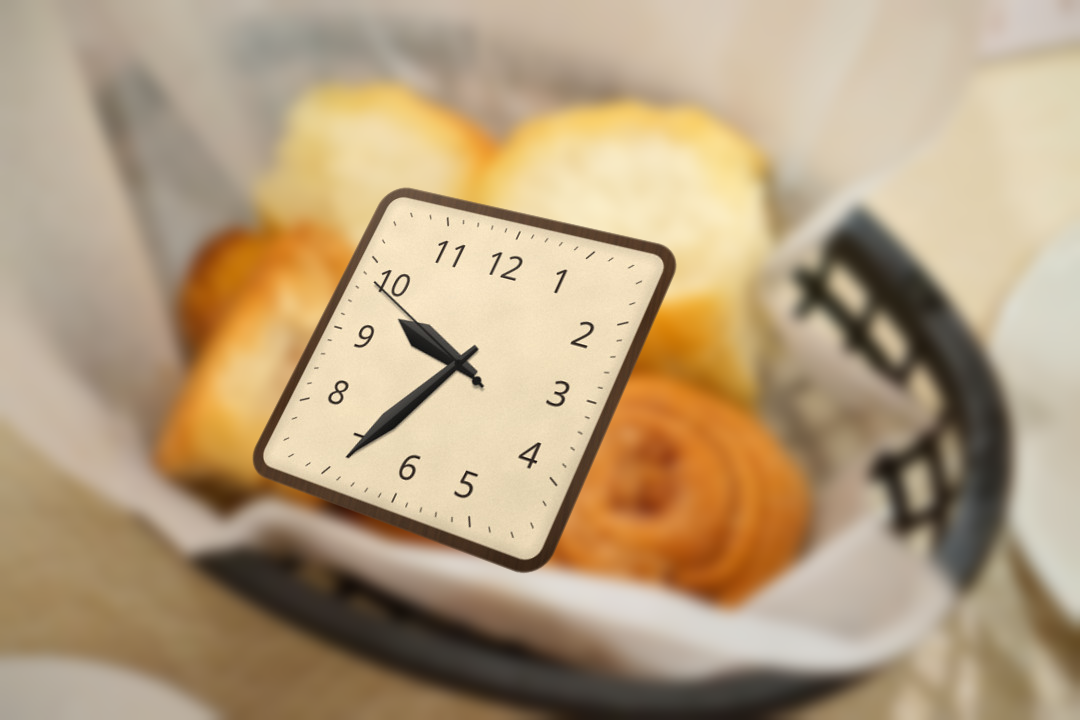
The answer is 9h34m49s
